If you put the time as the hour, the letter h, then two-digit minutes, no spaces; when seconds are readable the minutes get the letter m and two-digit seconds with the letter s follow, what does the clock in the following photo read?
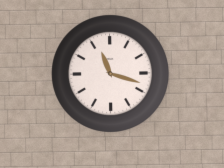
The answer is 11h18
